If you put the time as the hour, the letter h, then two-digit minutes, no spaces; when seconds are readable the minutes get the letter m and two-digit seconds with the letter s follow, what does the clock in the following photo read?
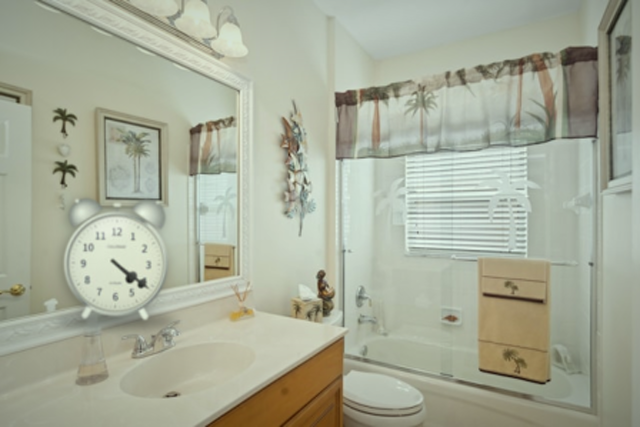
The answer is 4h21
